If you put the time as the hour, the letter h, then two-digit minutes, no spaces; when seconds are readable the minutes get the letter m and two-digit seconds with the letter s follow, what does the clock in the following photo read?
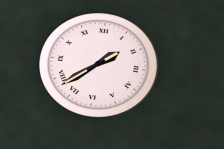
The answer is 1h38
